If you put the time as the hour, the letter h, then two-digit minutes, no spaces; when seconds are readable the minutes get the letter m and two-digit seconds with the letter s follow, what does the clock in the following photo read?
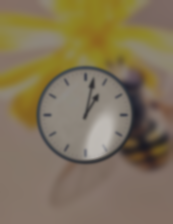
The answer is 1h02
